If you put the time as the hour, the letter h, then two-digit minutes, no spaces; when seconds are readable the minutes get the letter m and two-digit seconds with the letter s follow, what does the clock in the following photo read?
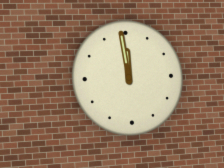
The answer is 11h59
